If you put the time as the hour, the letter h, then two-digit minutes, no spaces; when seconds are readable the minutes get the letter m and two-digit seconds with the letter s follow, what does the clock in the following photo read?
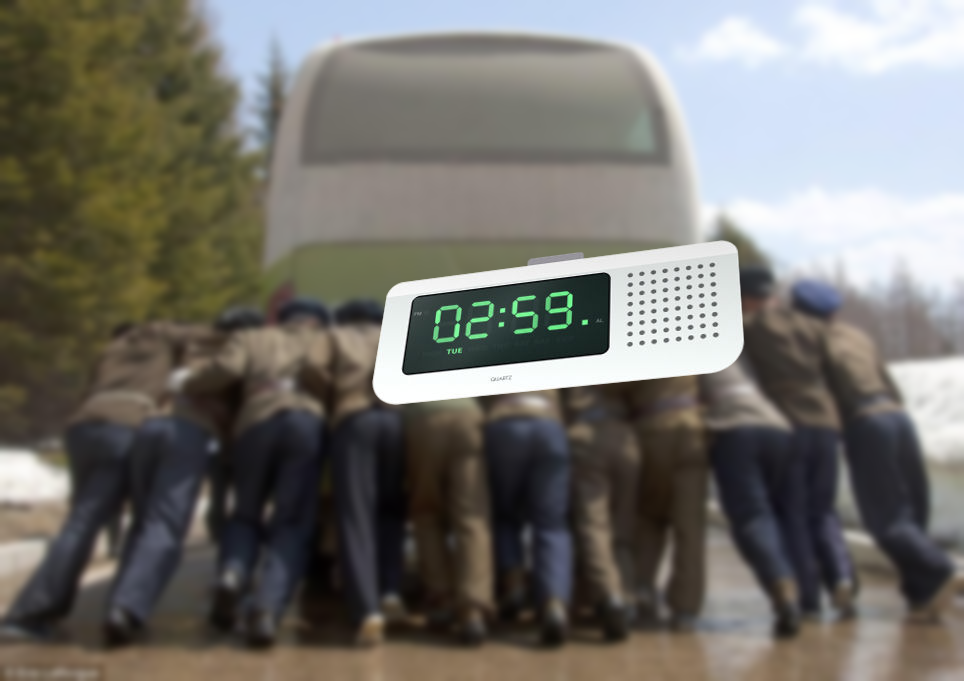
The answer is 2h59
